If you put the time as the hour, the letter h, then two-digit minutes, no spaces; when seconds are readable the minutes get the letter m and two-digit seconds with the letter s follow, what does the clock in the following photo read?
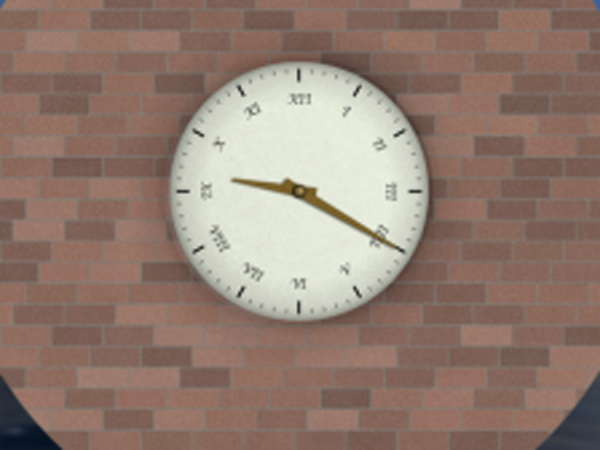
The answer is 9h20
